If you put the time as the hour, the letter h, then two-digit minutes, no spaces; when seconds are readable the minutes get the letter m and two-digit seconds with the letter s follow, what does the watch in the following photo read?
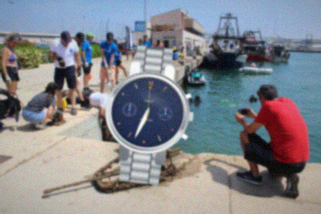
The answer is 6h33
